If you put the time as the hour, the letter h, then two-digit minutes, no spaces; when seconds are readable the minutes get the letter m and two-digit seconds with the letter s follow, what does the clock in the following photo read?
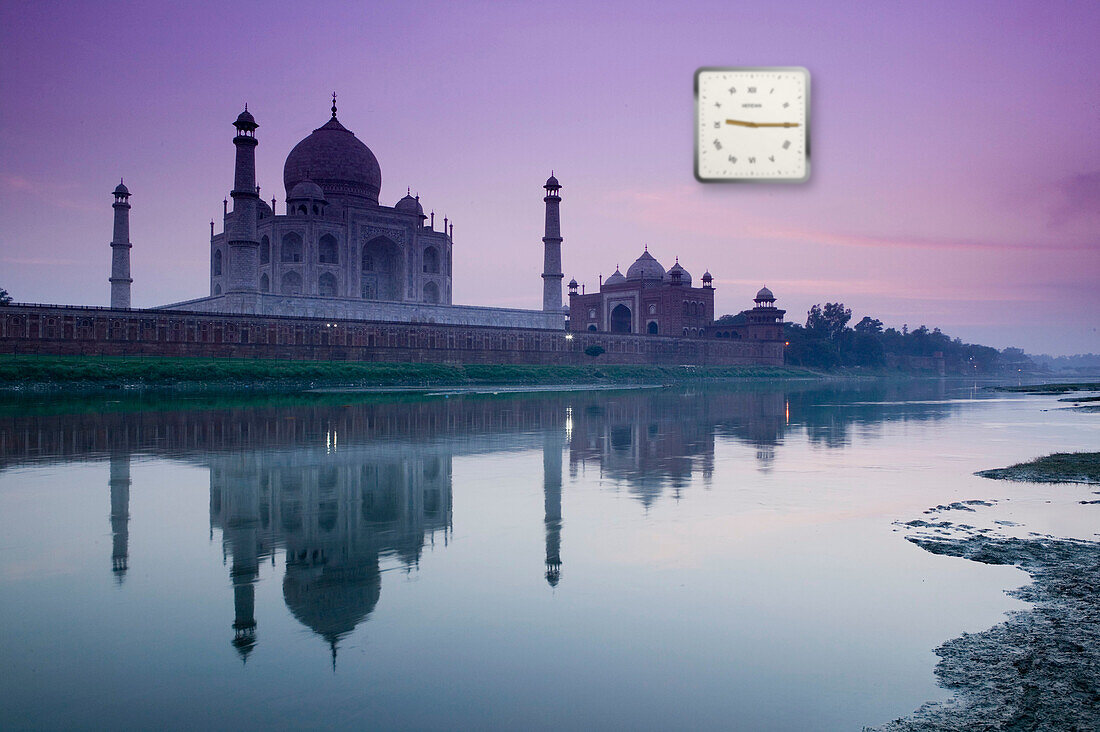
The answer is 9h15
